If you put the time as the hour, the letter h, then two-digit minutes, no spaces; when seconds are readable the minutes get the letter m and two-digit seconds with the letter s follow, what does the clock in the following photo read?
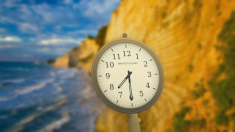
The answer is 7h30
